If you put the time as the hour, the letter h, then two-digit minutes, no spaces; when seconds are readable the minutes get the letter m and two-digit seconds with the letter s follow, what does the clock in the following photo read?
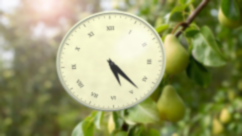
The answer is 5h23
